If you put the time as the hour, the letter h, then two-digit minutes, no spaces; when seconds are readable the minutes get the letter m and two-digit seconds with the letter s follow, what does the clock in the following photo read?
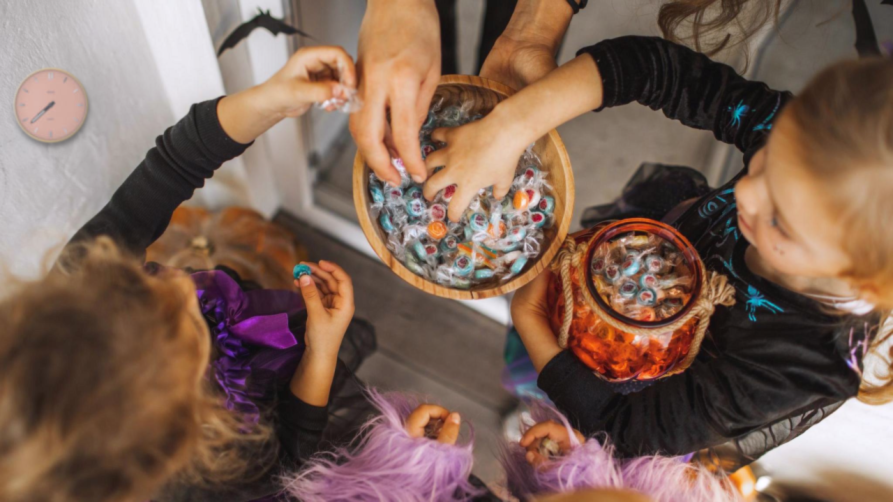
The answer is 7h38
